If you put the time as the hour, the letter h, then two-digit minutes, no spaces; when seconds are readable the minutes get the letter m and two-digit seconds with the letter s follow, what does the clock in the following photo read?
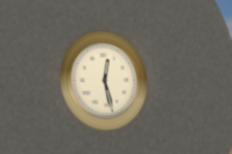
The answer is 12h28
